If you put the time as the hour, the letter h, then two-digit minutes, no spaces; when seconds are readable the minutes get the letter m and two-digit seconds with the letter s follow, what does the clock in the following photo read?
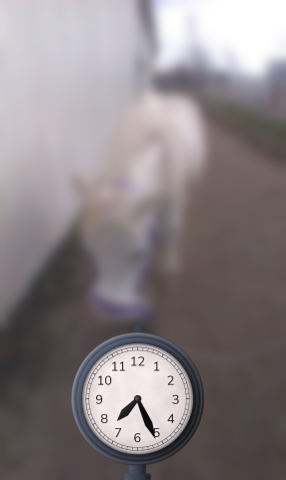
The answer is 7h26
